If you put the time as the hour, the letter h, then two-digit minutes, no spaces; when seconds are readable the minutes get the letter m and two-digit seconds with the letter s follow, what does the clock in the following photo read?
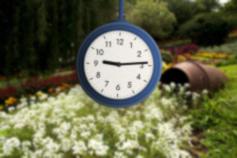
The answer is 9h14
